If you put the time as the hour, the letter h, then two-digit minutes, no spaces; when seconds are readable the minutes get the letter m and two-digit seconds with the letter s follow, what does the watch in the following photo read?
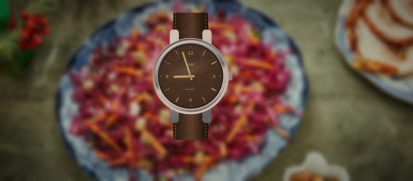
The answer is 8h57
